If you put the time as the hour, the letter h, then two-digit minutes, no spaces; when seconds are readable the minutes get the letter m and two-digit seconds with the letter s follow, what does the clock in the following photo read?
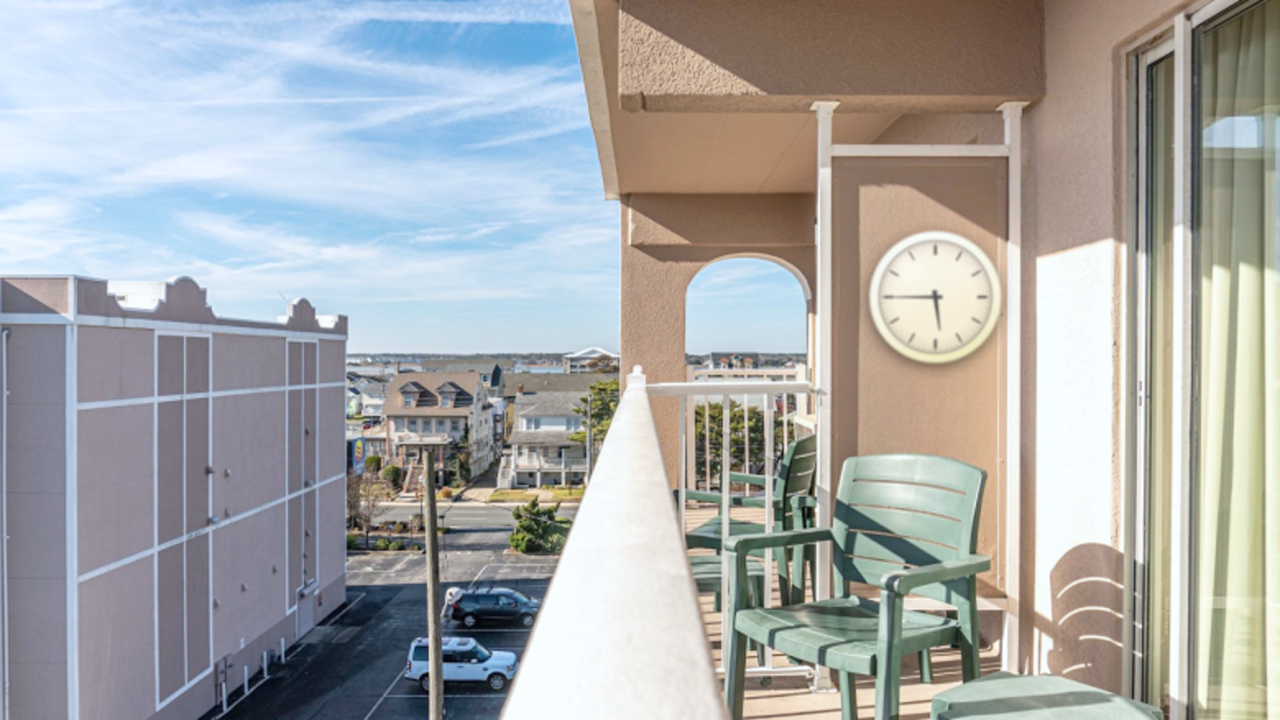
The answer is 5h45
